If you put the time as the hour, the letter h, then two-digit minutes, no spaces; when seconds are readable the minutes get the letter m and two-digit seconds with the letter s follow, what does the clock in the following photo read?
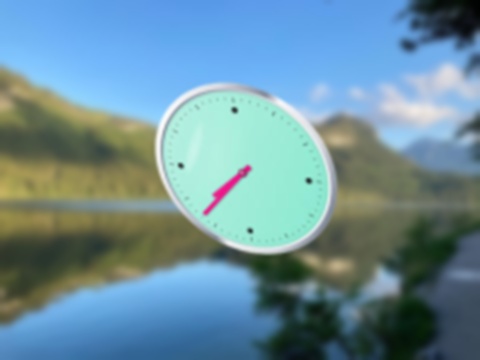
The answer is 7h37
